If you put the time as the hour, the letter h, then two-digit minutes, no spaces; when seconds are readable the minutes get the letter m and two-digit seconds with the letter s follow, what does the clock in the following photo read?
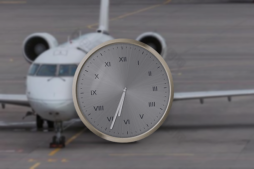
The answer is 6h34
